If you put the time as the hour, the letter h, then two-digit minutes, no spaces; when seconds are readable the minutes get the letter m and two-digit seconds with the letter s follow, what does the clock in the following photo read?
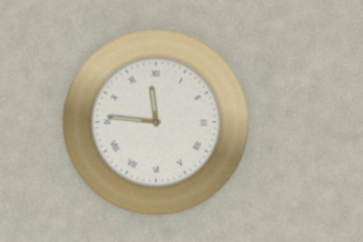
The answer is 11h46
